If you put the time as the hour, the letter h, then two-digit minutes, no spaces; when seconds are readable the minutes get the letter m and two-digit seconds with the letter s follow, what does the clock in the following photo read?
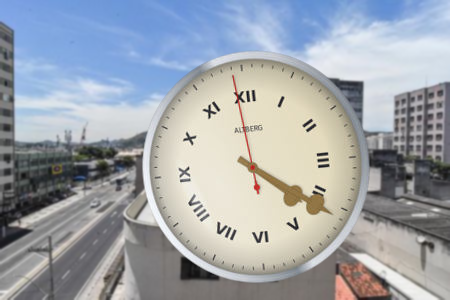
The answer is 4h20m59s
